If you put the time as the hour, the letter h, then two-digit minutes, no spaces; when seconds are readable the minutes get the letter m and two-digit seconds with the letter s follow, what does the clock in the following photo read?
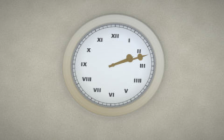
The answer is 2h12
